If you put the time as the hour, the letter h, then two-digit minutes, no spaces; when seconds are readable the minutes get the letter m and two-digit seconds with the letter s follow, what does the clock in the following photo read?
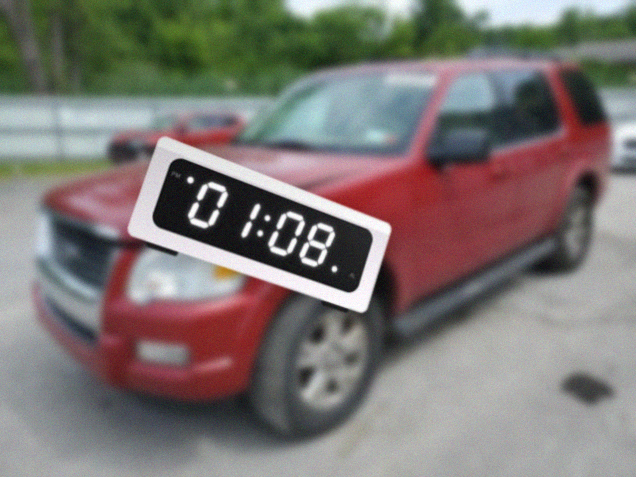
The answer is 1h08
